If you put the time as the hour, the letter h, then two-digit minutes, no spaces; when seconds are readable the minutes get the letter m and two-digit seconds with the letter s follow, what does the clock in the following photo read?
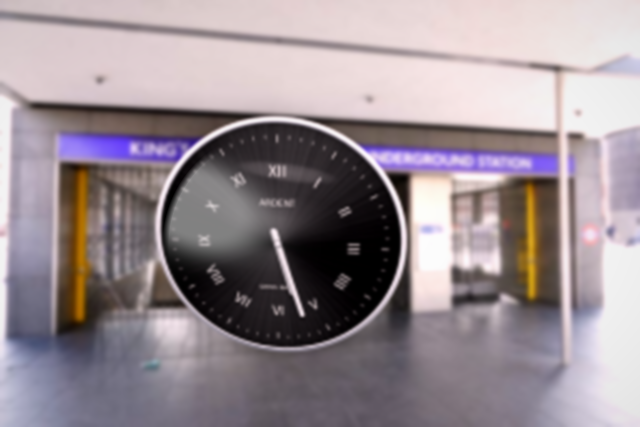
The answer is 5h27
